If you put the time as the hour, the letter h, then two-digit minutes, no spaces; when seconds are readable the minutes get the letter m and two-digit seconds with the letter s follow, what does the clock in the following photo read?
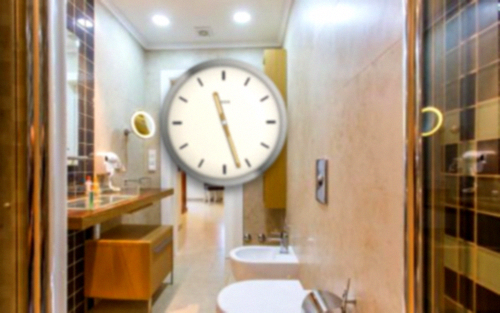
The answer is 11h27
